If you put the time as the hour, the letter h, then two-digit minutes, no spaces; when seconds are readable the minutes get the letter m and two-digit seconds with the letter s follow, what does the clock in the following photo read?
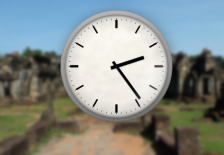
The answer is 2h24
